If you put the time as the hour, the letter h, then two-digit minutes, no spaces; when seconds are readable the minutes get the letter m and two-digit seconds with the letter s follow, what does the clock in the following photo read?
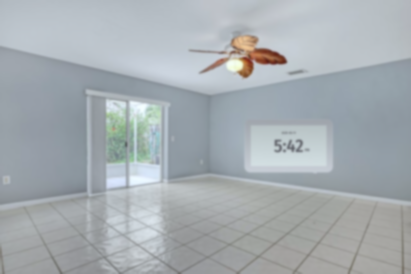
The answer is 5h42
